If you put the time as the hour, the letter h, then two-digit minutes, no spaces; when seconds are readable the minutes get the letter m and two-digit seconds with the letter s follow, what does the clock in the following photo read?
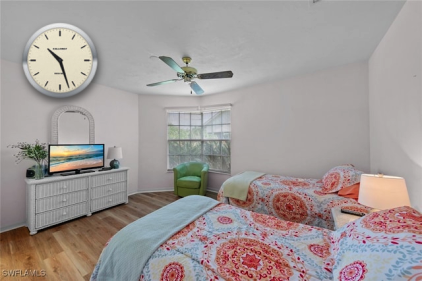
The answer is 10h27
